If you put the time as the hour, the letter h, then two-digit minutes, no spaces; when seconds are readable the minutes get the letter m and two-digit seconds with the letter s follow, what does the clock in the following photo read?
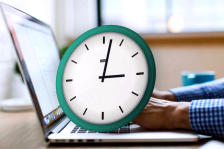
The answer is 3h02
